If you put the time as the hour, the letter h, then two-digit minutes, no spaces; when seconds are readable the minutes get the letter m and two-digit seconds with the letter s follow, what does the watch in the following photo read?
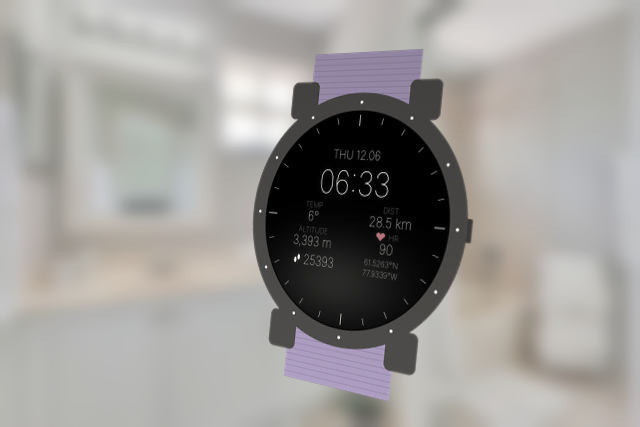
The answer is 6h33
